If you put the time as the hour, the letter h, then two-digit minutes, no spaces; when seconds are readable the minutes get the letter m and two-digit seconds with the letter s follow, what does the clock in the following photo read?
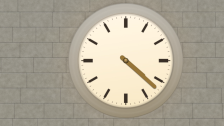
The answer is 4h22
